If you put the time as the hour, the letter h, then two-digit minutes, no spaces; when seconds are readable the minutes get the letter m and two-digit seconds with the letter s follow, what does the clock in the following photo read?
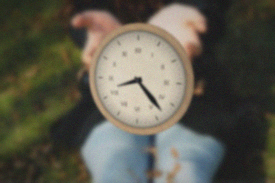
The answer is 8h23
